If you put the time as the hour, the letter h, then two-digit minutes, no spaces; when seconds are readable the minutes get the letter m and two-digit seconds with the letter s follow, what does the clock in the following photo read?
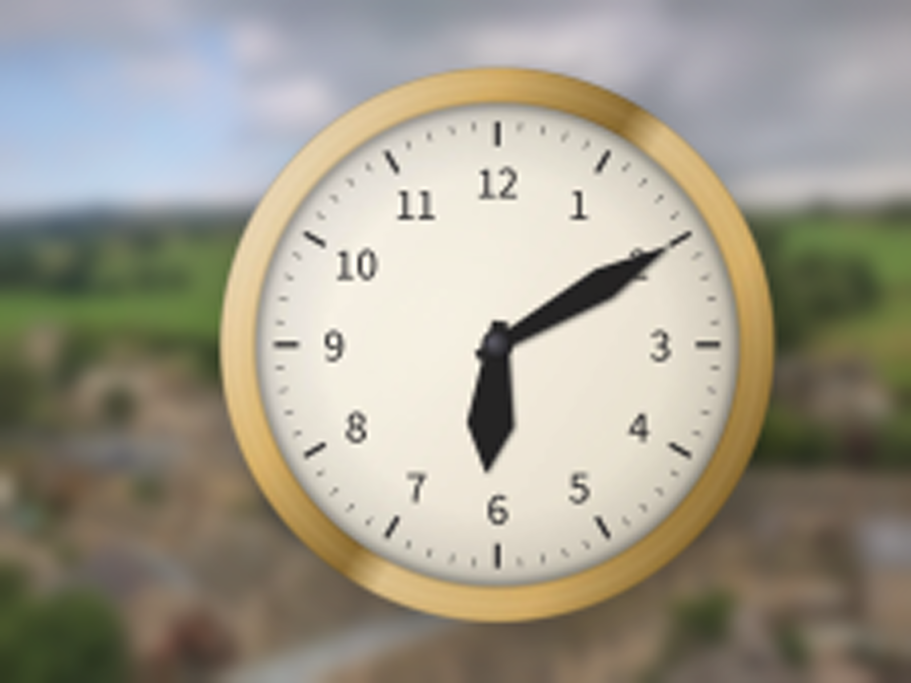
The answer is 6h10
